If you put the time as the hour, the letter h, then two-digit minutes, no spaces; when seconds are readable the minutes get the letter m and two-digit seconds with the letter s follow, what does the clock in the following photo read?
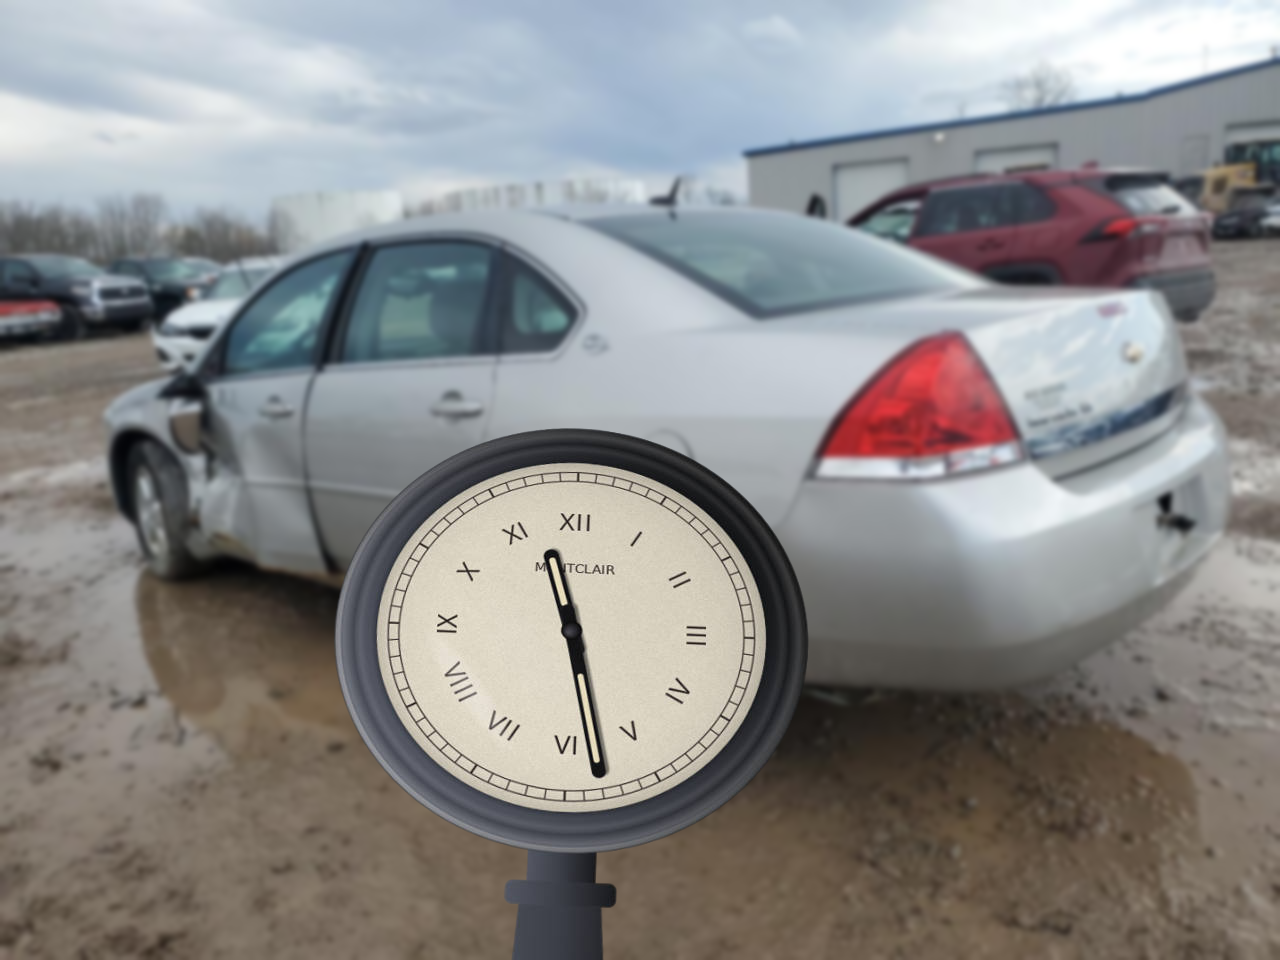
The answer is 11h28
